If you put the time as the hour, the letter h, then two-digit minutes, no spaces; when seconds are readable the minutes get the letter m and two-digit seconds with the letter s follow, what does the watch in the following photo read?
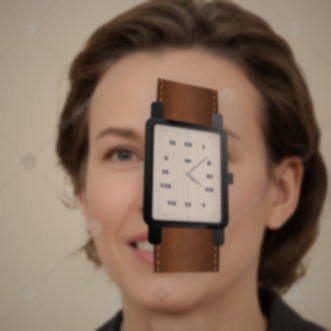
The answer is 4h08
